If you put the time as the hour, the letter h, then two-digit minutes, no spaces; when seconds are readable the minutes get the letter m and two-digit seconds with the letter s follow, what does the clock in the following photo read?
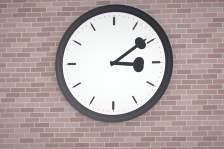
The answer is 3h09
